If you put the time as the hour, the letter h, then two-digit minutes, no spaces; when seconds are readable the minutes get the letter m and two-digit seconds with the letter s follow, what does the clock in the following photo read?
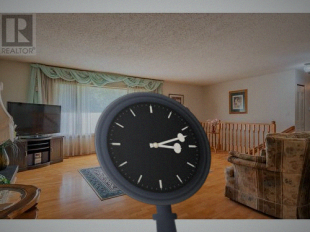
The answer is 3h12
